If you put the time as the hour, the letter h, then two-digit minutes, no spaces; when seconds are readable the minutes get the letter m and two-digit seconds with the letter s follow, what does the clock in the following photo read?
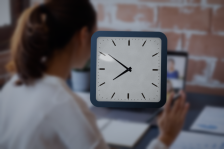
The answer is 7h51
